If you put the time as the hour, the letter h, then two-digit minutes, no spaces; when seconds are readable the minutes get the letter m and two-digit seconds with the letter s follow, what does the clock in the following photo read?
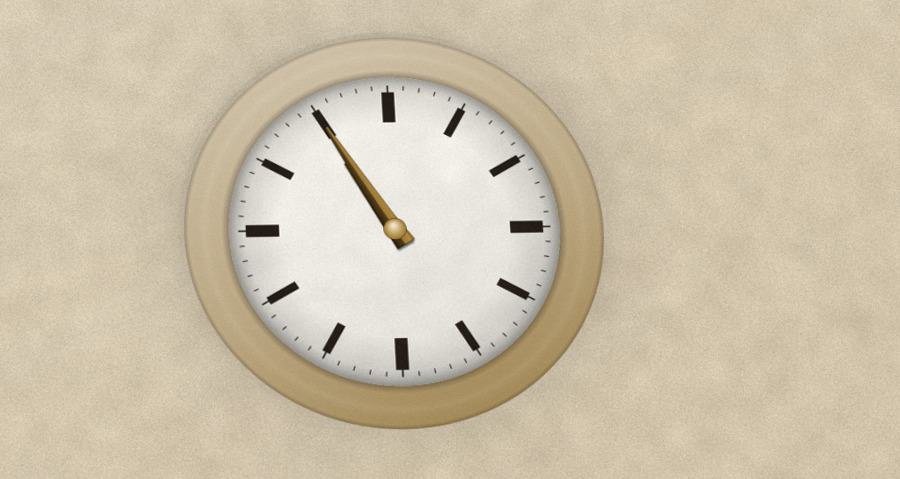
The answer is 10h55
